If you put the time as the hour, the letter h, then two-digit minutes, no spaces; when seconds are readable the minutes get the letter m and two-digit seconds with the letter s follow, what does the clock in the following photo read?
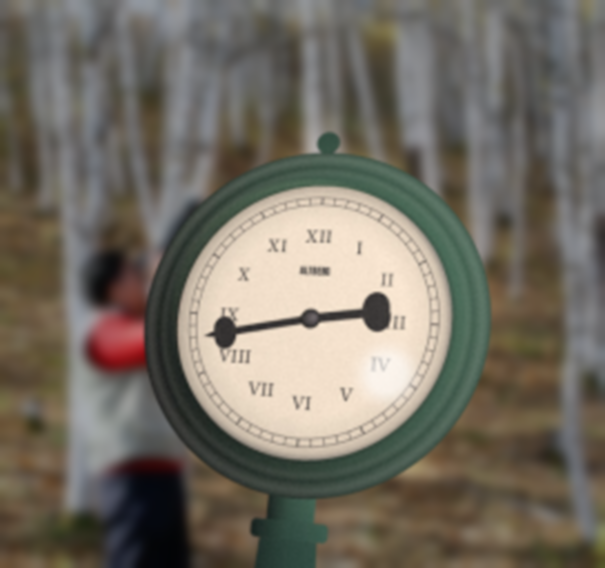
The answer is 2h43
